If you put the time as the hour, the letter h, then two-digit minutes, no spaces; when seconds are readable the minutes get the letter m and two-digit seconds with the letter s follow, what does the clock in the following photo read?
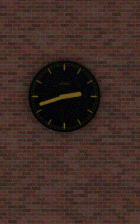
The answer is 2h42
